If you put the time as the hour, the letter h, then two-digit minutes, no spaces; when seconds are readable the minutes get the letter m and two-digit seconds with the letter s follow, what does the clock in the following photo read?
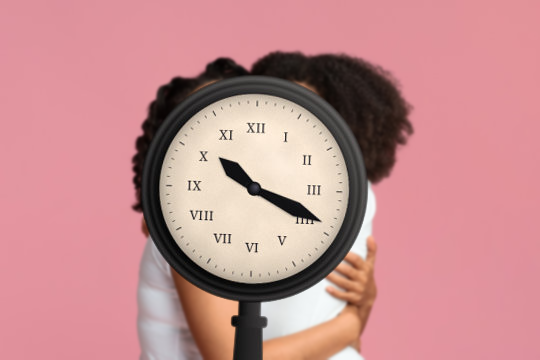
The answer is 10h19
